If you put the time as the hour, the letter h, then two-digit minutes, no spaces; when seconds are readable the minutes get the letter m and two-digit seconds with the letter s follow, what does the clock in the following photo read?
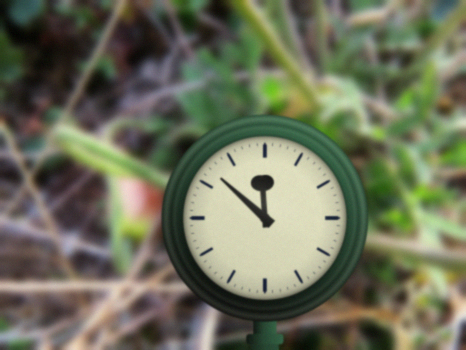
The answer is 11h52
